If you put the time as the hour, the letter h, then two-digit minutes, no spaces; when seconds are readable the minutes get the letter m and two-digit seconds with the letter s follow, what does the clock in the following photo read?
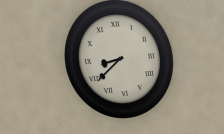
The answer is 8h39
